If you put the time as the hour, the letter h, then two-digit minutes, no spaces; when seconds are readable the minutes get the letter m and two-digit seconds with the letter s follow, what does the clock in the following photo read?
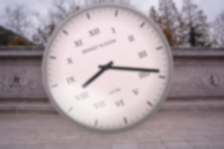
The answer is 8h19
